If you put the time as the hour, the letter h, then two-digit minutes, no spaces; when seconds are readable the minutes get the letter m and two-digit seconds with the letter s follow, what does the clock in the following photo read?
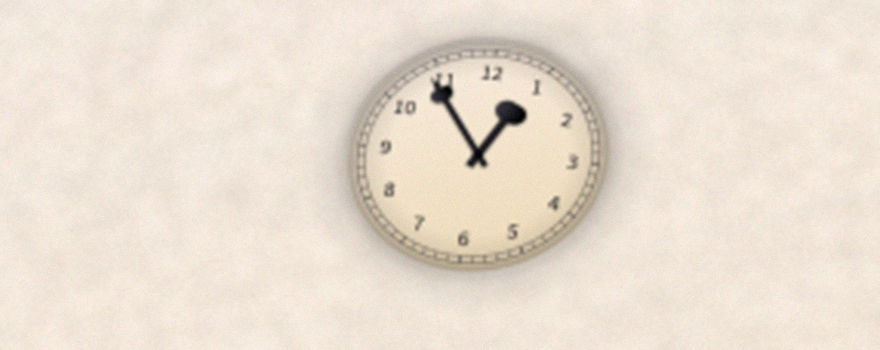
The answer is 12h54
